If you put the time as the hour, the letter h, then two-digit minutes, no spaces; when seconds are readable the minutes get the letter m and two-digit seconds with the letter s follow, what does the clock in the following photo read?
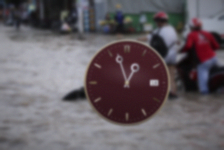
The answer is 12h57
